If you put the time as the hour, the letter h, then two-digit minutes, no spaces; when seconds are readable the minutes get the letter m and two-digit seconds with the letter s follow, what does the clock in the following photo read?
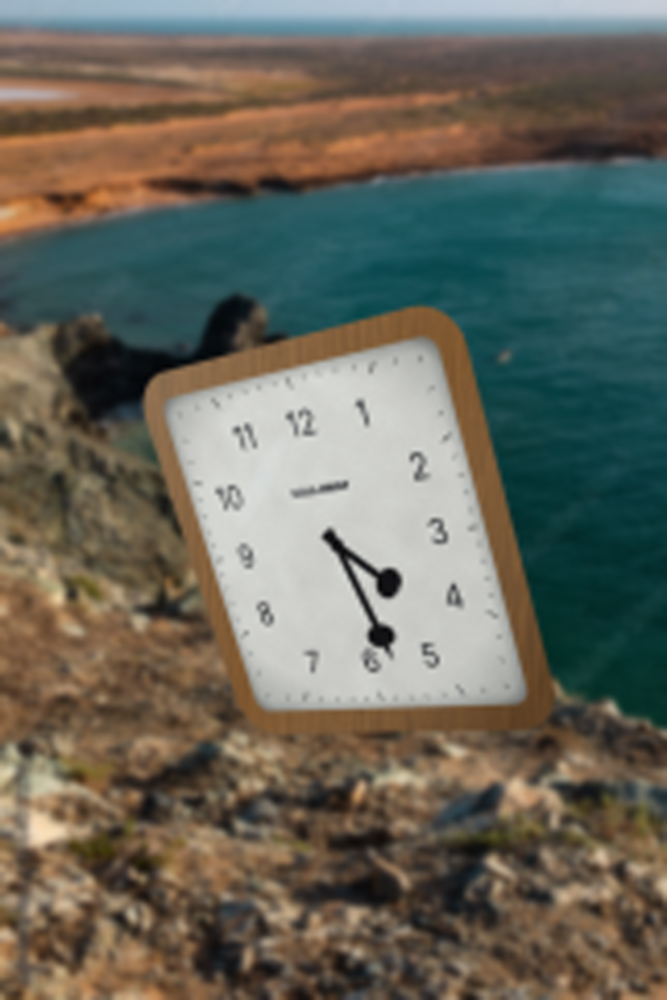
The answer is 4h28
